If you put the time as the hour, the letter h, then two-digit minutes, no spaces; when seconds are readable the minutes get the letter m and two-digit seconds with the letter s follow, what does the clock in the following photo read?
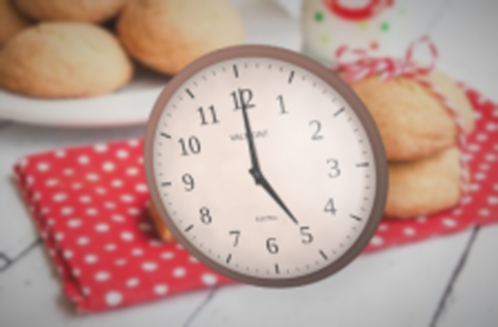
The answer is 5h00
